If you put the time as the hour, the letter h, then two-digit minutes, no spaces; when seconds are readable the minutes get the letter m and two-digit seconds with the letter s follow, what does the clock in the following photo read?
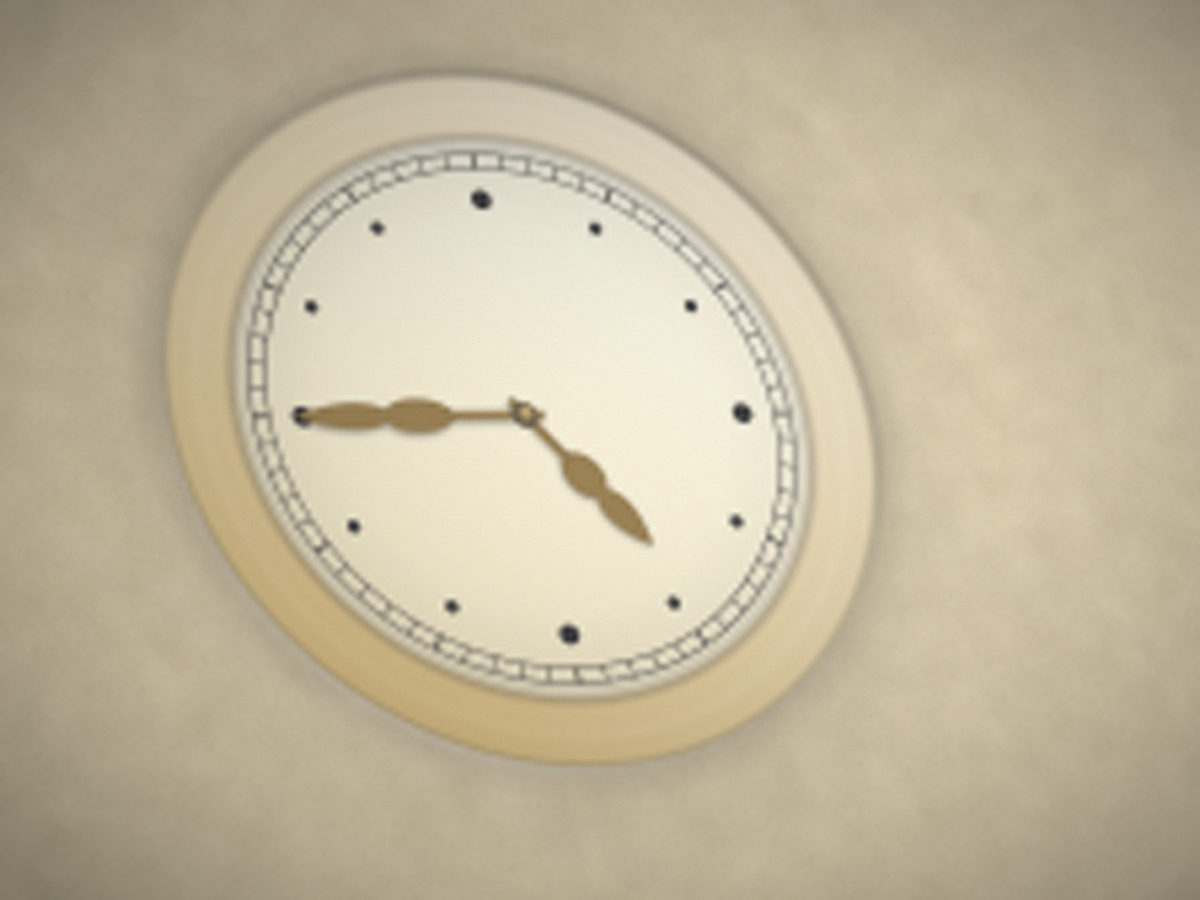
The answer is 4h45
